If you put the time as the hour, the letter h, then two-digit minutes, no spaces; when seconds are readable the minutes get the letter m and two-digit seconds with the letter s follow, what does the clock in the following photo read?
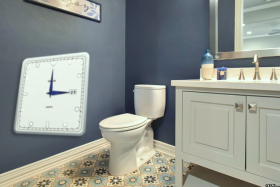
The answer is 3h00
